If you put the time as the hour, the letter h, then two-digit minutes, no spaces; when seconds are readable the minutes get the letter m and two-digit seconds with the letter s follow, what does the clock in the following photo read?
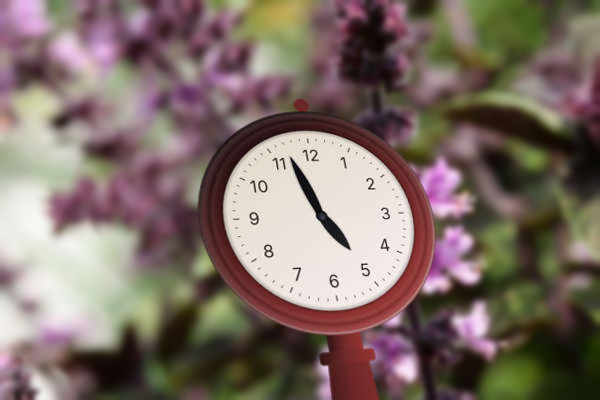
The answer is 4h57
